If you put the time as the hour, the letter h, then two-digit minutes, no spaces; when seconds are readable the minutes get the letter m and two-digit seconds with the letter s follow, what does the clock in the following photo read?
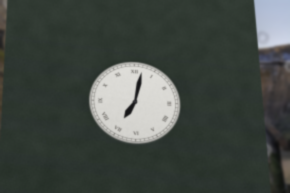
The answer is 7h02
